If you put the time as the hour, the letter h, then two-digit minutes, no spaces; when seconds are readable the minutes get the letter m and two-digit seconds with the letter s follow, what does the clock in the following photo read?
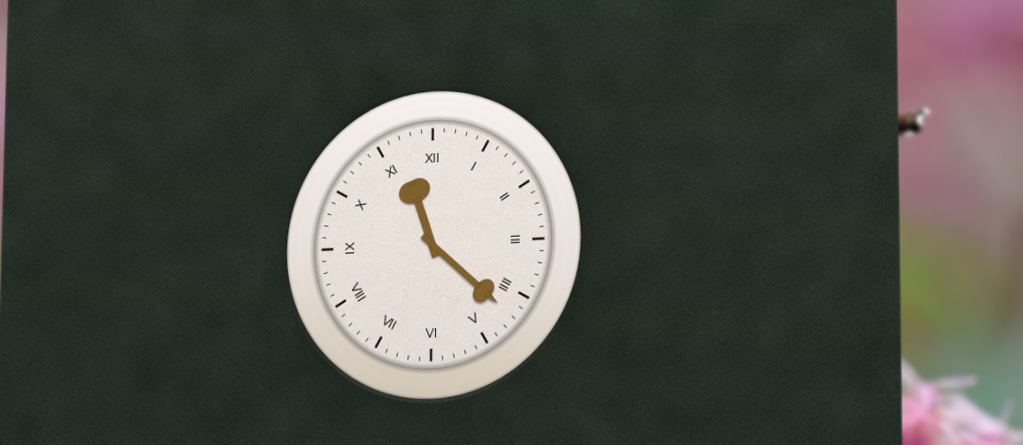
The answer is 11h22
